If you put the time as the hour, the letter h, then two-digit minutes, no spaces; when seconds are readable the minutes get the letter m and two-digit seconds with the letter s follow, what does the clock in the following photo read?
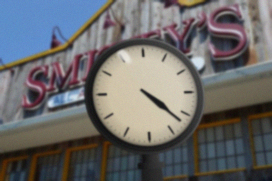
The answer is 4h22
